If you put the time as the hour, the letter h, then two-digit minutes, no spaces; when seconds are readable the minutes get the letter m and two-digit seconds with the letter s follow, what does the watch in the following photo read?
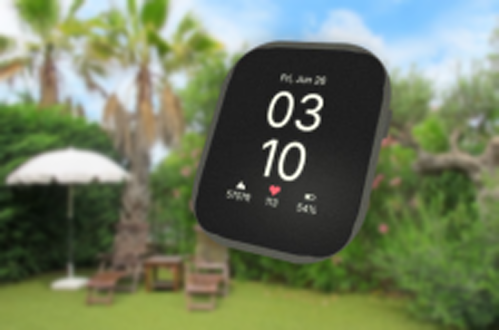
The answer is 3h10
